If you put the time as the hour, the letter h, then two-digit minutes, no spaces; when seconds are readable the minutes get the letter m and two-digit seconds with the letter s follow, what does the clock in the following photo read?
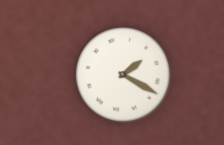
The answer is 2h23
